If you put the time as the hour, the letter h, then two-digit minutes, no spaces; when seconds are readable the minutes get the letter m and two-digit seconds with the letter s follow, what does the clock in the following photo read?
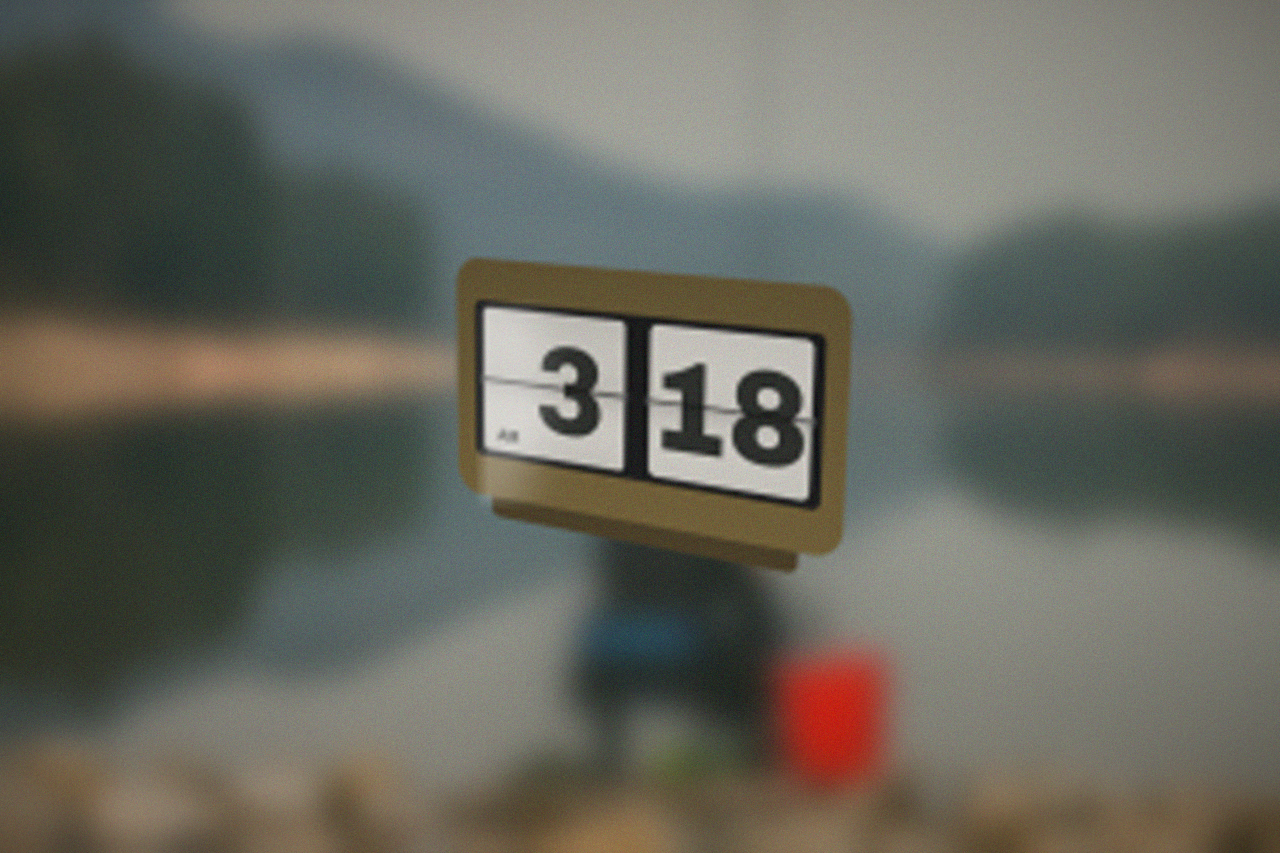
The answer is 3h18
